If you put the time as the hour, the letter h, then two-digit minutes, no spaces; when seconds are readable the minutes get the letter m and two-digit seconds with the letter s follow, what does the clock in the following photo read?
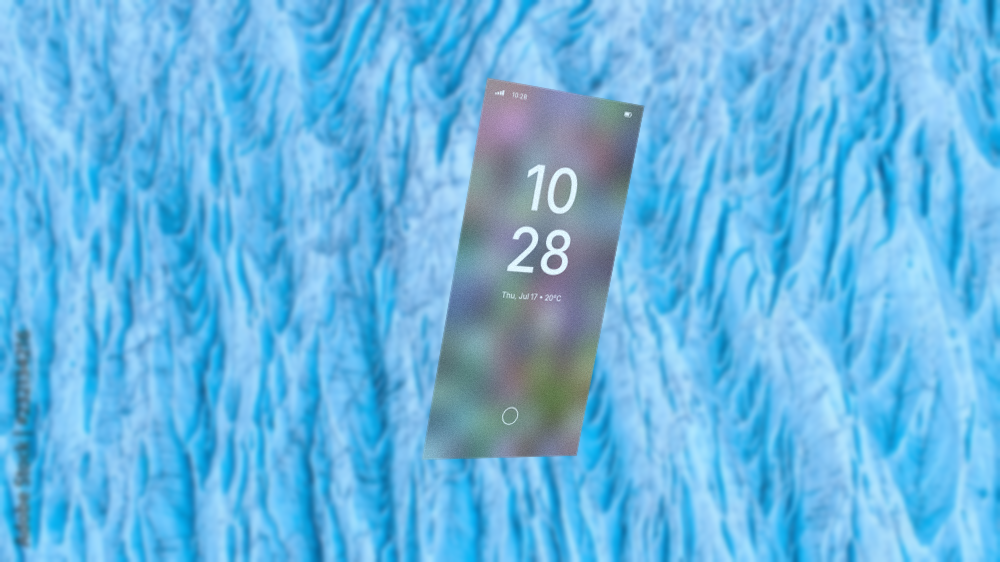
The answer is 10h28
